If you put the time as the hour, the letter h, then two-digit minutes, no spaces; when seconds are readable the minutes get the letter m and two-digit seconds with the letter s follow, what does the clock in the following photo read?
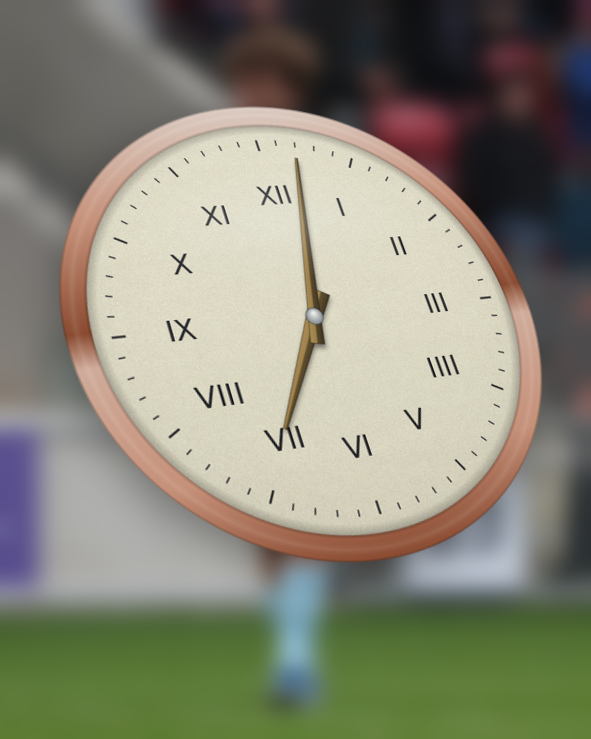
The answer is 7h02
